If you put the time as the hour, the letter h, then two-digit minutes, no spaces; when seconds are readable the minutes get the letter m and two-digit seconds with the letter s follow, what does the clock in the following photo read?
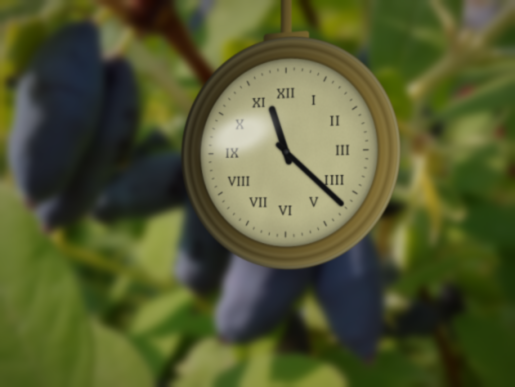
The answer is 11h22
